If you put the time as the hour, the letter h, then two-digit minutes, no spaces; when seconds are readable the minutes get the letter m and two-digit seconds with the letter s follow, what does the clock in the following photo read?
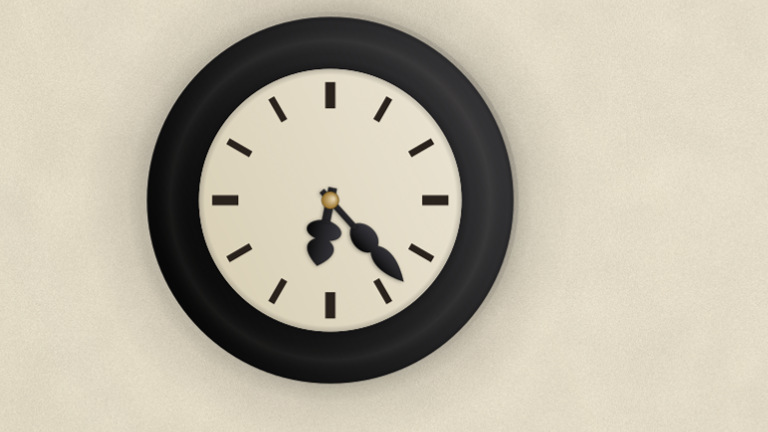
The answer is 6h23
